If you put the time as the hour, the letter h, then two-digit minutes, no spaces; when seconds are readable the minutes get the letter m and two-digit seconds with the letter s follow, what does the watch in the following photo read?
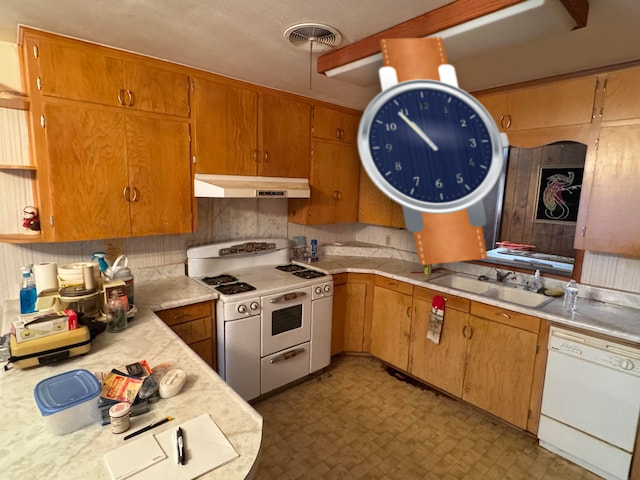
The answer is 10h54
